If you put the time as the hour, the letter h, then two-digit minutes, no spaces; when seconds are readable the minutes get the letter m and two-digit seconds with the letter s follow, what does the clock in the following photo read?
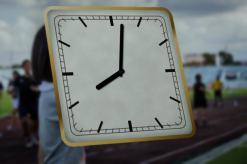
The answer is 8h02
